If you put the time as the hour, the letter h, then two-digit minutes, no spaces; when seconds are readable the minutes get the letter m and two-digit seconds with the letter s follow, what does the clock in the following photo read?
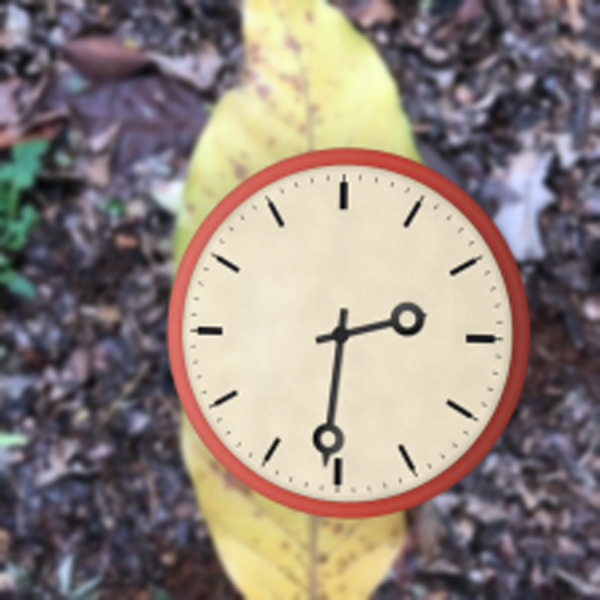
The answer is 2h31
